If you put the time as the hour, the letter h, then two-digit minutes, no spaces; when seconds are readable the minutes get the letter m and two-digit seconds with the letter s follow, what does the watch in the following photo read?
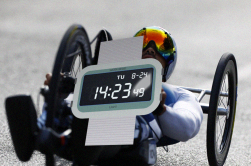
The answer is 14h23m49s
